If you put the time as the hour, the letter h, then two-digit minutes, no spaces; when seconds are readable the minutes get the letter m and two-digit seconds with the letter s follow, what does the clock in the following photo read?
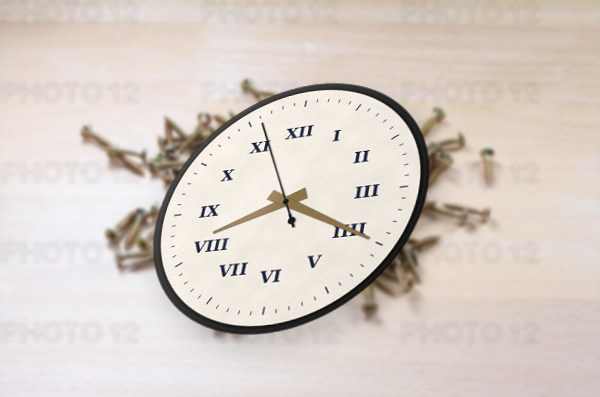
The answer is 8h19m56s
